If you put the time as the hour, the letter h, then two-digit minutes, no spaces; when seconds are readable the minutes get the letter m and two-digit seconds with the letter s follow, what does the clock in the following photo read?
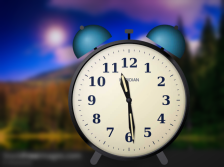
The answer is 11h29
